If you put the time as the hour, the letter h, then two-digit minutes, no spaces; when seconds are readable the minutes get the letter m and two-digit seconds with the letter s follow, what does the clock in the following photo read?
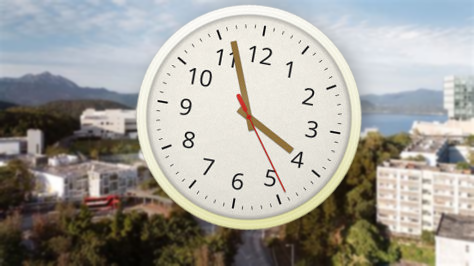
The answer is 3h56m24s
